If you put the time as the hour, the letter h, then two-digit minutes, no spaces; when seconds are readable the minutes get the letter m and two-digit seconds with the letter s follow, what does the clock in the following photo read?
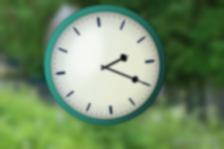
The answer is 2h20
